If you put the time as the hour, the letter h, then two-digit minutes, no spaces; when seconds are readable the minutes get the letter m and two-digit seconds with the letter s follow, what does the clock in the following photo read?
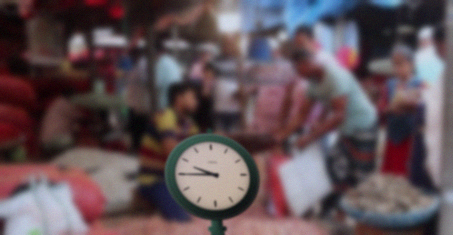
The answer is 9h45
